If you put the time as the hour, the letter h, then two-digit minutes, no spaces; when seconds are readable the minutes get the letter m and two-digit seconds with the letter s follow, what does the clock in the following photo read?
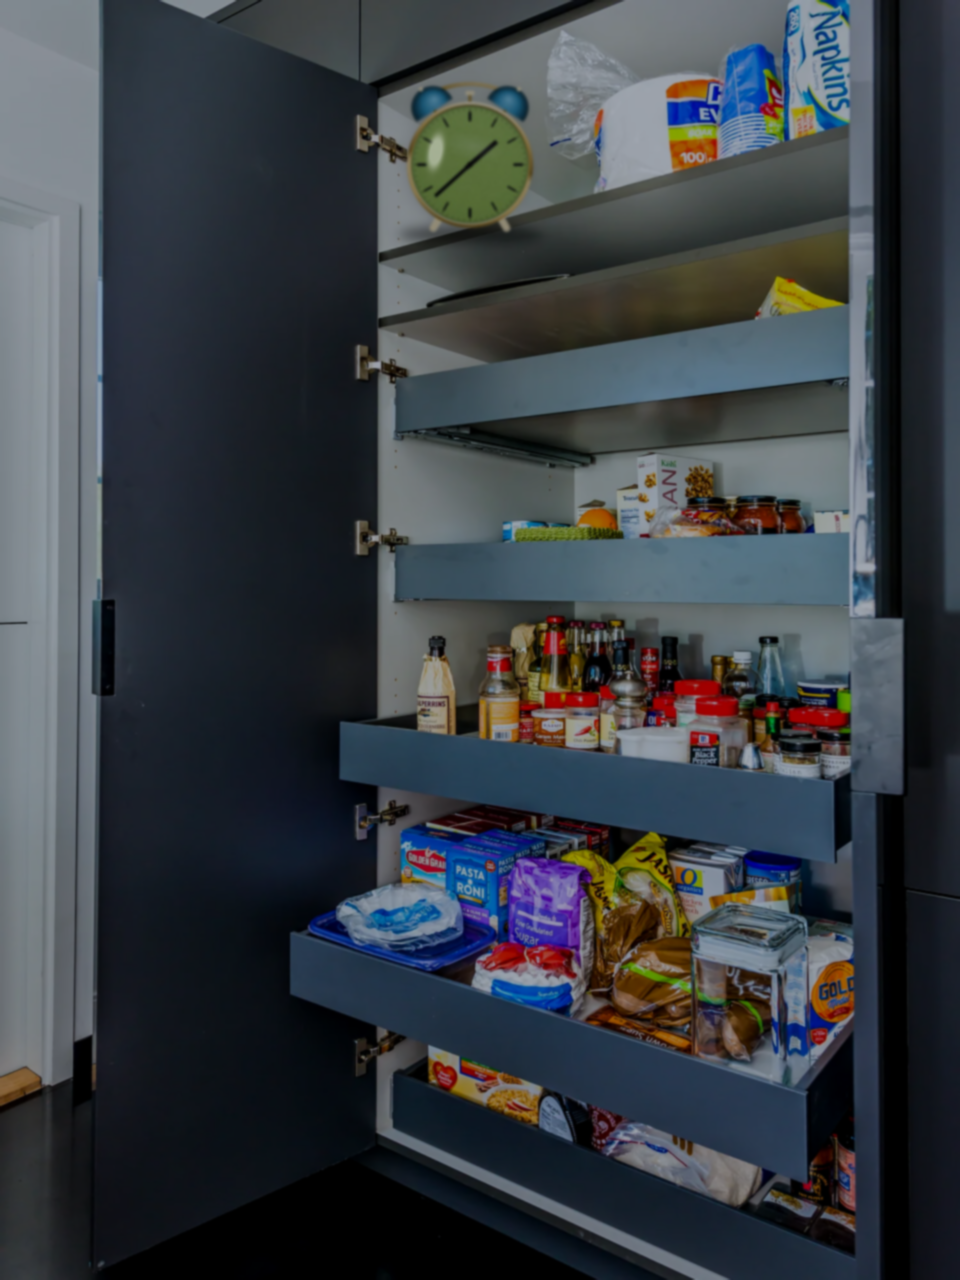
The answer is 1h38
